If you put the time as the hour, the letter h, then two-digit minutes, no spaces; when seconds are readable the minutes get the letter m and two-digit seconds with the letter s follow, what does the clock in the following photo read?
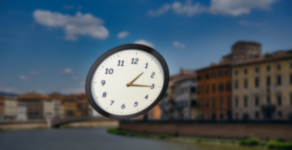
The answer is 1h15
